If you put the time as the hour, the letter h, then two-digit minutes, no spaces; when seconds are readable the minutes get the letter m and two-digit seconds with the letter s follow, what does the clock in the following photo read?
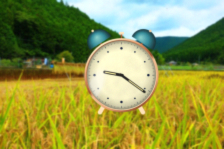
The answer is 9h21
